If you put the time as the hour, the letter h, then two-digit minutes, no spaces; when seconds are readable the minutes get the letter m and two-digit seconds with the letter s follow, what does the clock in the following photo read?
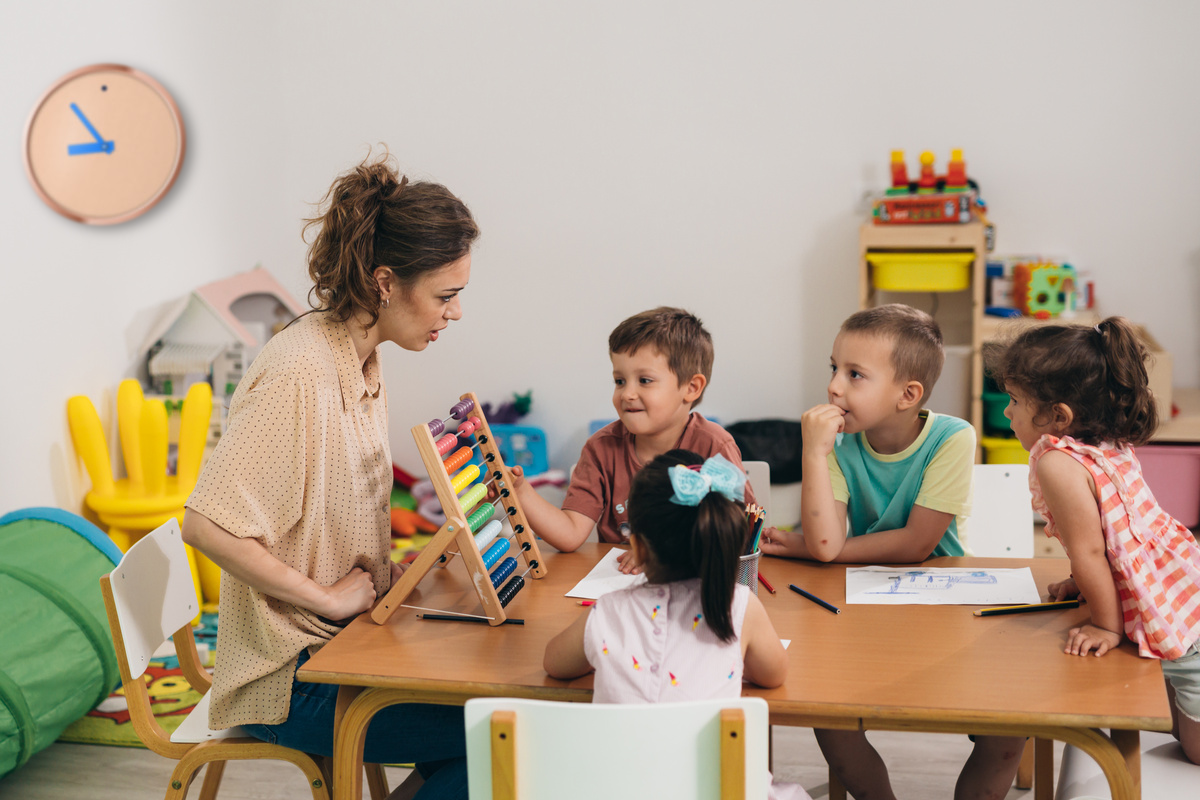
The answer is 8h54
